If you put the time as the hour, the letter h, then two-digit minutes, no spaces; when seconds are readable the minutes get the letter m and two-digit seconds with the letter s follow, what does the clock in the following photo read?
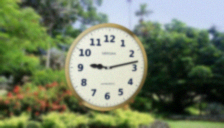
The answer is 9h13
